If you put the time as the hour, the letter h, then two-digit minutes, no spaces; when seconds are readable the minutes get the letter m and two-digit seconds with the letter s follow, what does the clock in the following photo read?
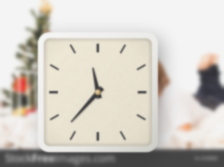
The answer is 11h37
